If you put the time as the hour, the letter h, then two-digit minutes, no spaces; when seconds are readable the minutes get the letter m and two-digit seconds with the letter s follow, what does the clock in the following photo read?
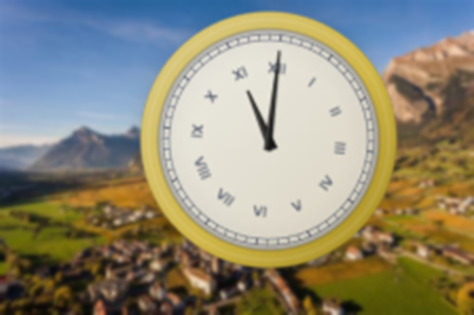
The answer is 11h00
